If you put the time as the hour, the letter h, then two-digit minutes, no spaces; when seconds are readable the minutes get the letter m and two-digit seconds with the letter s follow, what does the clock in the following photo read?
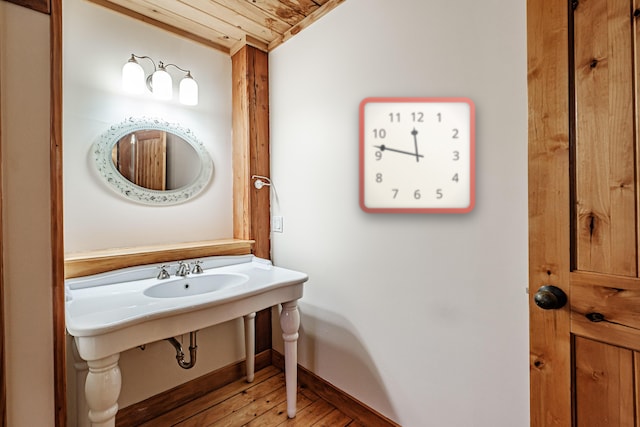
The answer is 11h47
